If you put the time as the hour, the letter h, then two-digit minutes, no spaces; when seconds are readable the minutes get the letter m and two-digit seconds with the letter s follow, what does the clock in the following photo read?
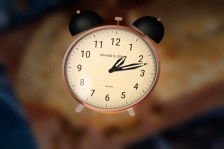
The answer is 1h12
